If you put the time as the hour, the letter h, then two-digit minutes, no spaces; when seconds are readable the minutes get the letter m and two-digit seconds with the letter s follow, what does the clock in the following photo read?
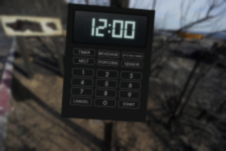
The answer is 12h00
